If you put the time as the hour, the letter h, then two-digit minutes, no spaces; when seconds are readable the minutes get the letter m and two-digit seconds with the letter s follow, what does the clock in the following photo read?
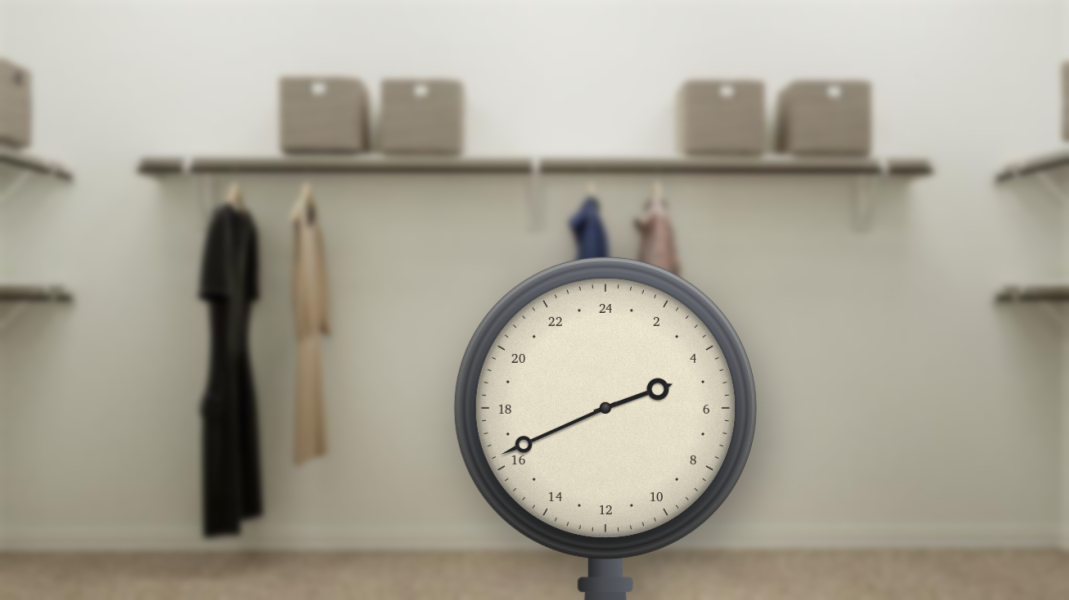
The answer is 4h41
